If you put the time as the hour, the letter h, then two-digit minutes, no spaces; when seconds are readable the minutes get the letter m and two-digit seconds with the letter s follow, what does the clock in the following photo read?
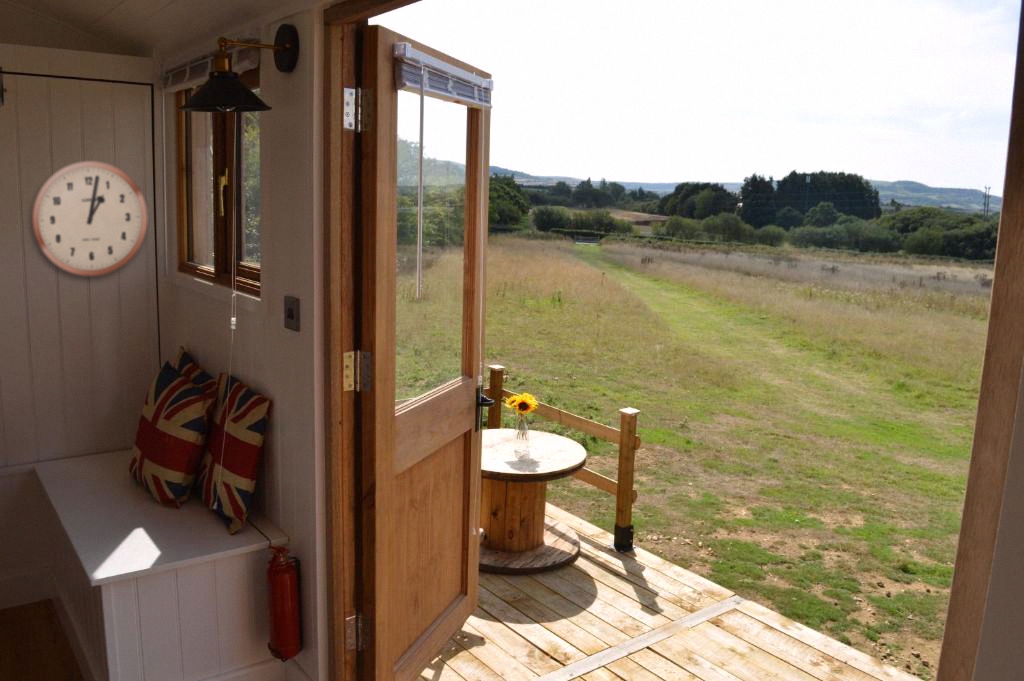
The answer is 1h02
